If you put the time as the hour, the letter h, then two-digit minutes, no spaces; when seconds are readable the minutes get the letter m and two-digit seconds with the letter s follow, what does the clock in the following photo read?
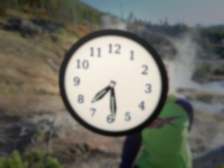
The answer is 7h29
